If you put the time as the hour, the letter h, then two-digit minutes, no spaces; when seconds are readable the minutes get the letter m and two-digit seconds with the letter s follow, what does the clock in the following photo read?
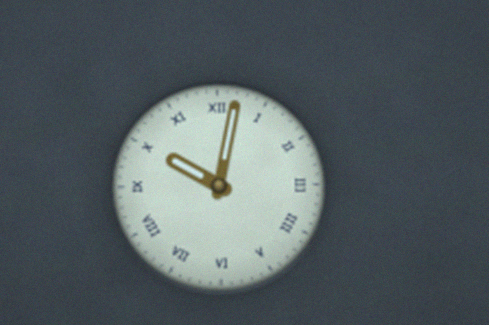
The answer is 10h02
